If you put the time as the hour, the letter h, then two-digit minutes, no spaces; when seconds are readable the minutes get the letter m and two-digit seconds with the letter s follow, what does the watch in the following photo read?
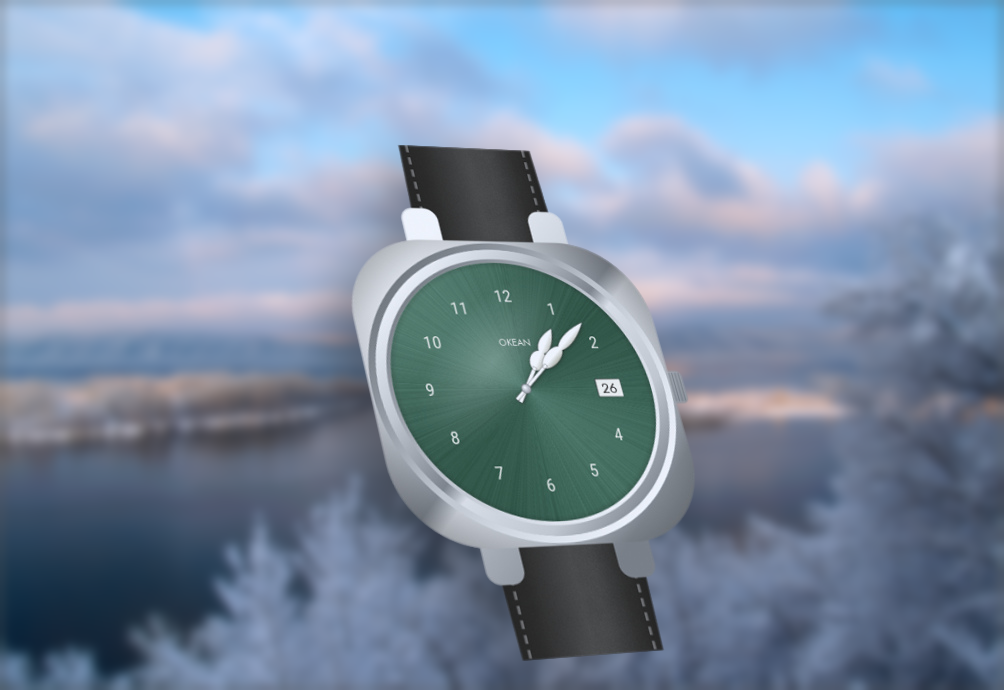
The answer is 1h08
